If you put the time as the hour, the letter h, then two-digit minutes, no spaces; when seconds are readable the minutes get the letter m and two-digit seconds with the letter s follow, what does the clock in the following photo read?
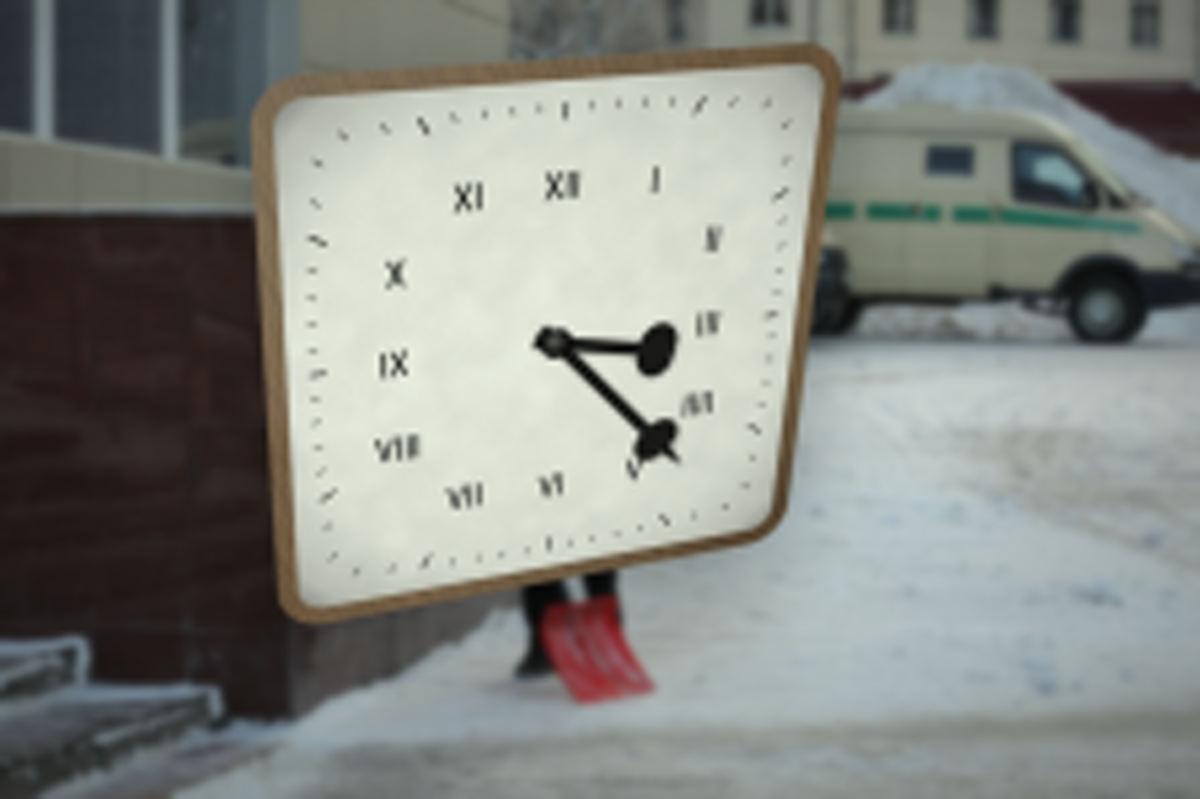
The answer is 3h23
